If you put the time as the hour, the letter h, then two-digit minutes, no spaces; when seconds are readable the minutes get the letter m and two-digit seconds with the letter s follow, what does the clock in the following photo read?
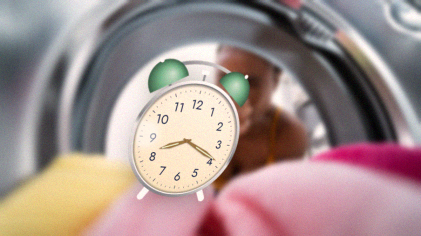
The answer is 8h19
